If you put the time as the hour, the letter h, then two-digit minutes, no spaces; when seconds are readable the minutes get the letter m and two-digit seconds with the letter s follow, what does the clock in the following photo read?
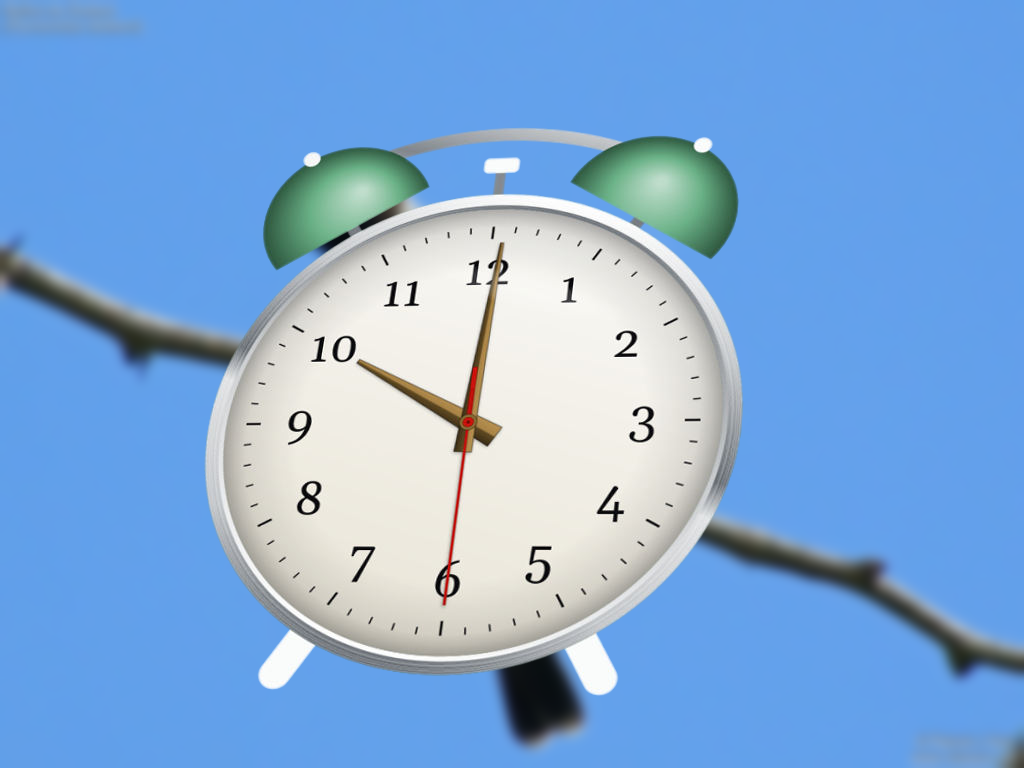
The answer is 10h00m30s
